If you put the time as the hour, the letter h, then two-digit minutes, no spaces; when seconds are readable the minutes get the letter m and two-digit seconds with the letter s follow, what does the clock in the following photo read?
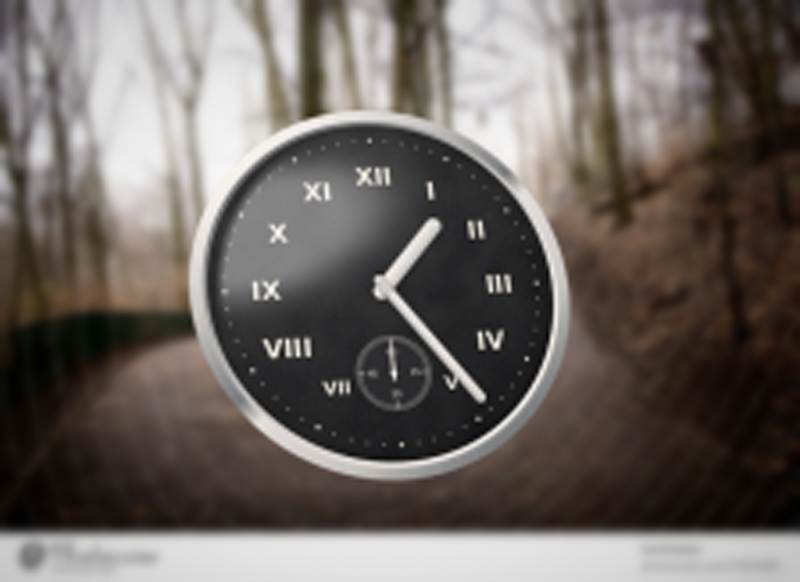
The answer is 1h24
